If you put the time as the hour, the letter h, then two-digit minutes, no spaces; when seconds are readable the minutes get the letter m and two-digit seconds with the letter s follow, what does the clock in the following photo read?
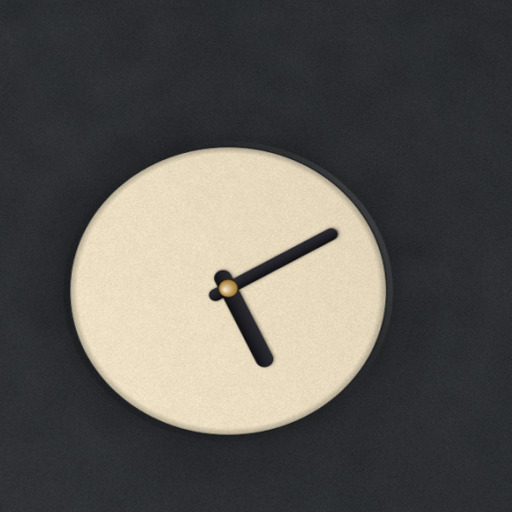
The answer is 5h10
